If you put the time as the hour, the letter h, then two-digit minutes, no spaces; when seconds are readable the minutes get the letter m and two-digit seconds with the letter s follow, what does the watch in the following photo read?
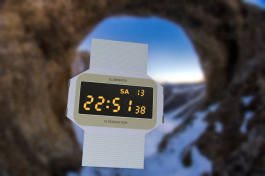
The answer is 22h51m38s
